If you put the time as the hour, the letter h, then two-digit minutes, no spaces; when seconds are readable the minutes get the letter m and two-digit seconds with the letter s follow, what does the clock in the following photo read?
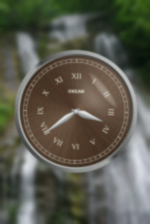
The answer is 3h39
